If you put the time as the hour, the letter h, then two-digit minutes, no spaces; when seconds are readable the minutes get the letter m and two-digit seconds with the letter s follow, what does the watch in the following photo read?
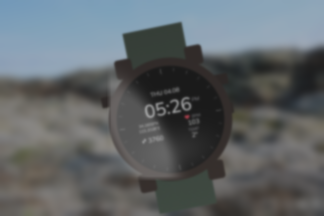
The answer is 5h26
